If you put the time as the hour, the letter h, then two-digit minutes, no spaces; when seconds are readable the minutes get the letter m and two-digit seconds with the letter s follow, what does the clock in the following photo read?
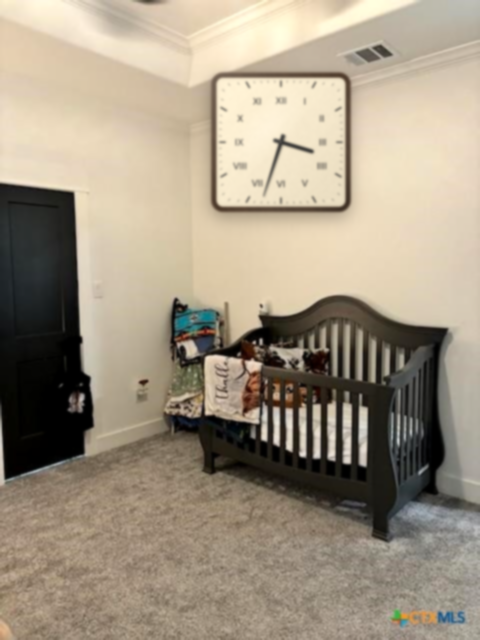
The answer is 3h33
